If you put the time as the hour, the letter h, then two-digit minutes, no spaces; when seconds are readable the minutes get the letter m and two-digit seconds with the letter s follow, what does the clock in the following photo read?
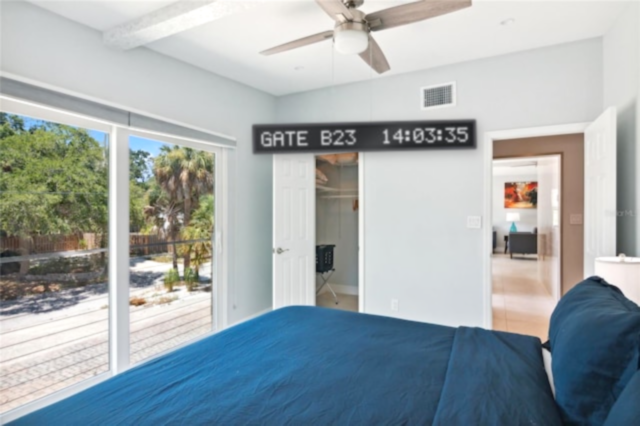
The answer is 14h03m35s
